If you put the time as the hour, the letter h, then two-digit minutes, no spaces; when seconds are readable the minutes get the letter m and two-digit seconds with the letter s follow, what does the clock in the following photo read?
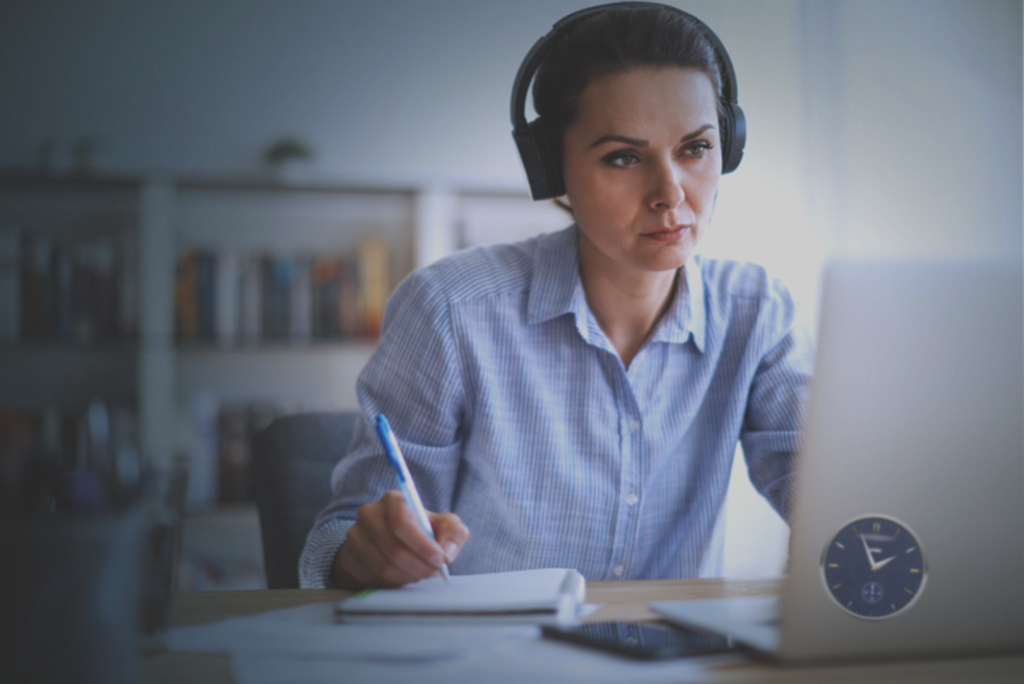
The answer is 1h56
